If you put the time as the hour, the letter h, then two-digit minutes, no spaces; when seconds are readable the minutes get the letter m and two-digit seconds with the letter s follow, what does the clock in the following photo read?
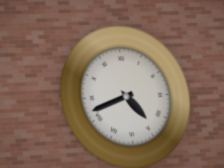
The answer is 4h42
